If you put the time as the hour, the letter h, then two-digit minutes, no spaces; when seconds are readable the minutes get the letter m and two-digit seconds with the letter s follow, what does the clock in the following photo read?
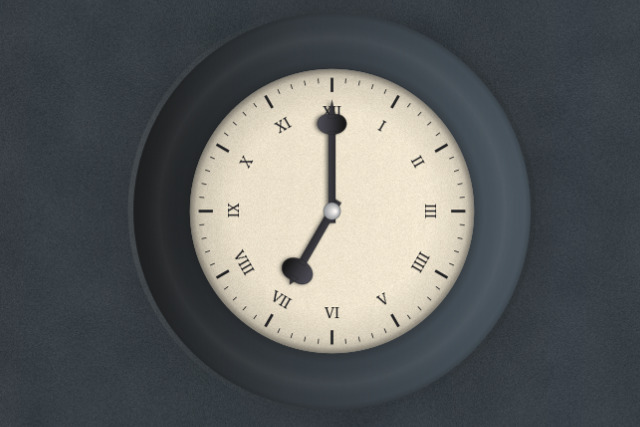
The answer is 7h00
